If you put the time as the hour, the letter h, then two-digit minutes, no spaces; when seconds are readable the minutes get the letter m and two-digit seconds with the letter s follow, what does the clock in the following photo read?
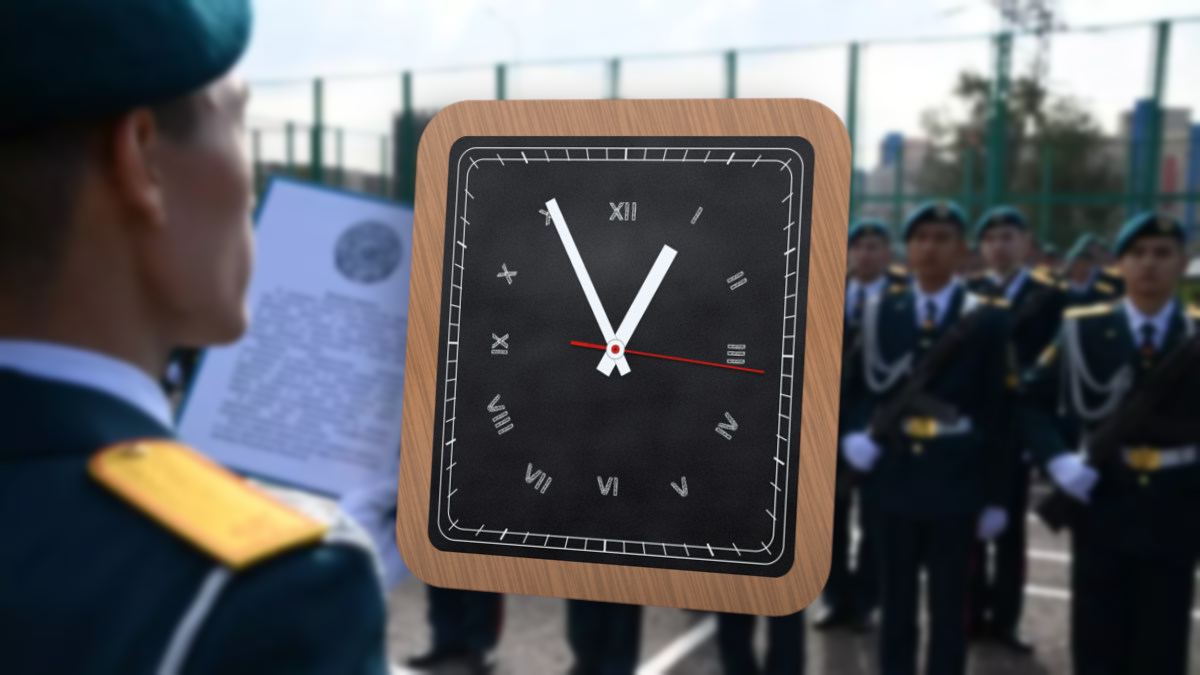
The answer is 12h55m16s
